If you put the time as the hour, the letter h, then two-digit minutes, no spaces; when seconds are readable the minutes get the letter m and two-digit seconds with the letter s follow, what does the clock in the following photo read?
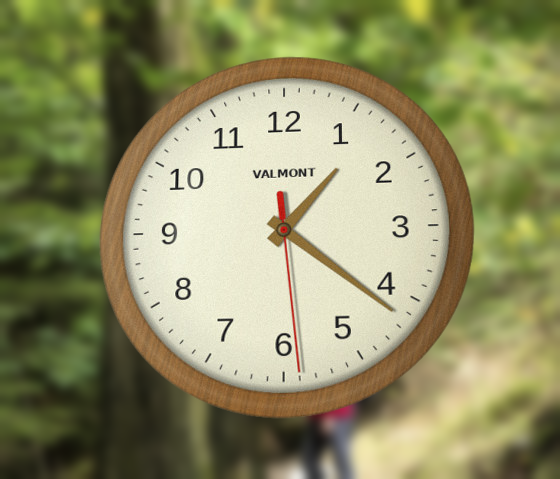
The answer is 1h21m29s
